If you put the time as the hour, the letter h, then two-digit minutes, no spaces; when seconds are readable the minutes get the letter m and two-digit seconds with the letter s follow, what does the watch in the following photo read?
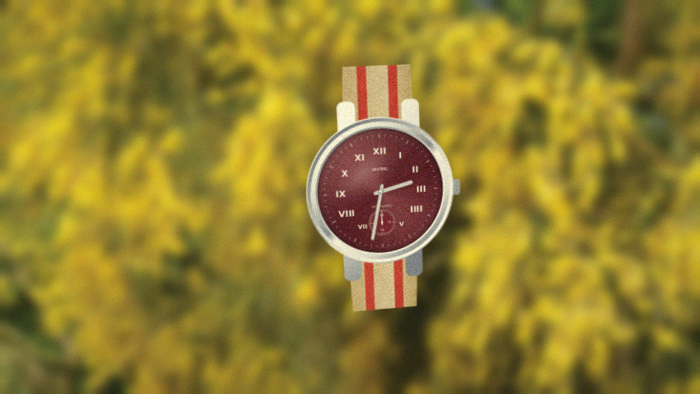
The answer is 2h32
